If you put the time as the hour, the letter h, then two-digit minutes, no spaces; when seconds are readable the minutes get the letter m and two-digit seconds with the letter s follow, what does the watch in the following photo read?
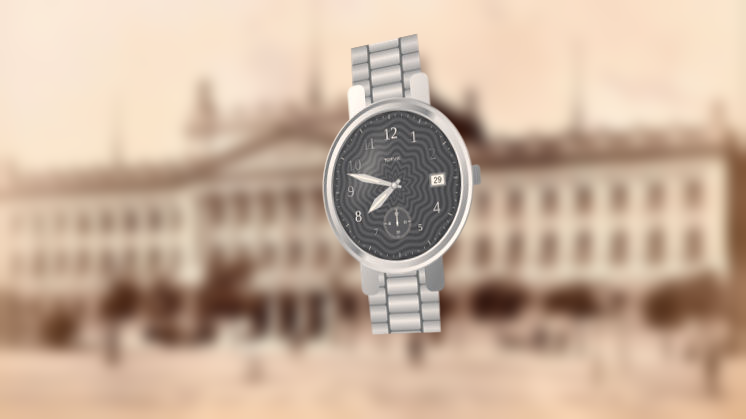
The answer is 7h48
